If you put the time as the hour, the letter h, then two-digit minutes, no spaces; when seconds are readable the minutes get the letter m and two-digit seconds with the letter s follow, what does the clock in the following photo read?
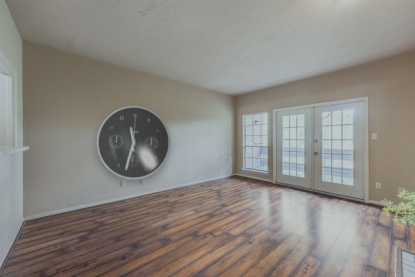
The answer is 11h32
